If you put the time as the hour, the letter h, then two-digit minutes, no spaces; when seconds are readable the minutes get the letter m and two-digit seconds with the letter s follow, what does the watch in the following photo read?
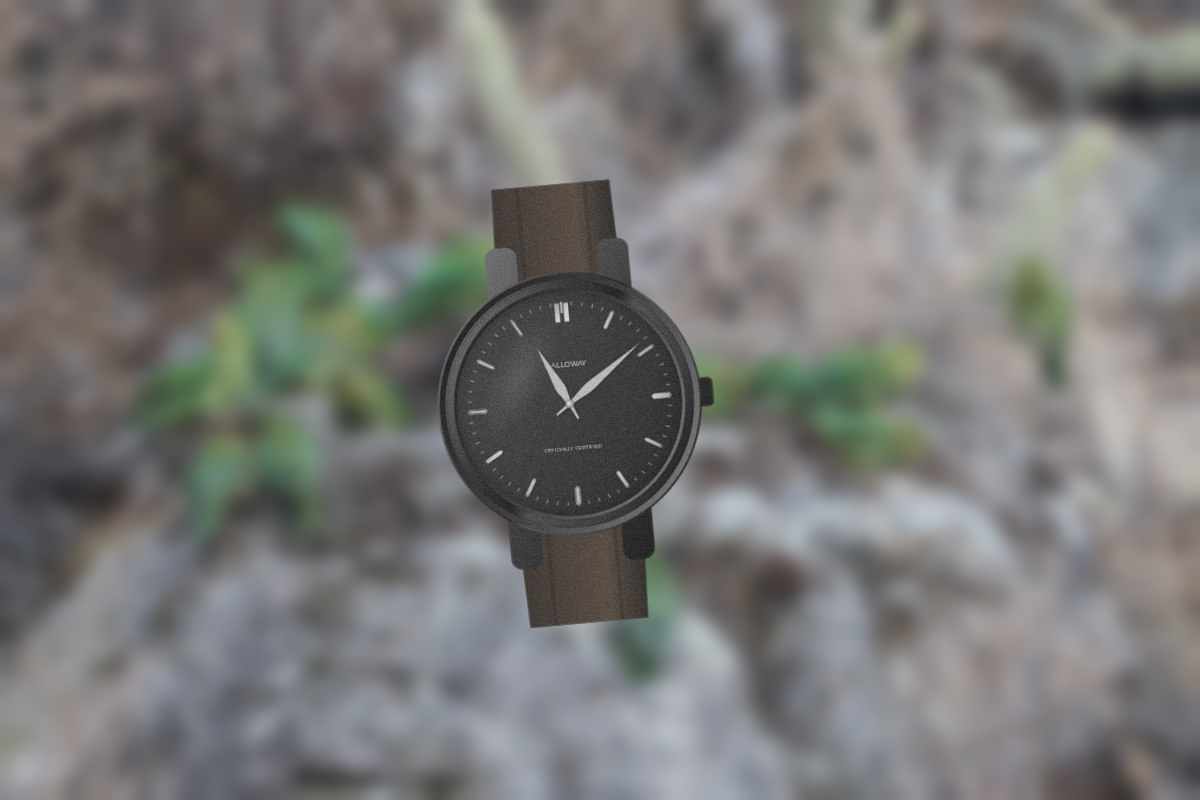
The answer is 11h09
